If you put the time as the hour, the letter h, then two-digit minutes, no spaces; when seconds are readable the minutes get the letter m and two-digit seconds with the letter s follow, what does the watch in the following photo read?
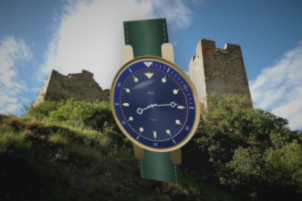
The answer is 8h14
